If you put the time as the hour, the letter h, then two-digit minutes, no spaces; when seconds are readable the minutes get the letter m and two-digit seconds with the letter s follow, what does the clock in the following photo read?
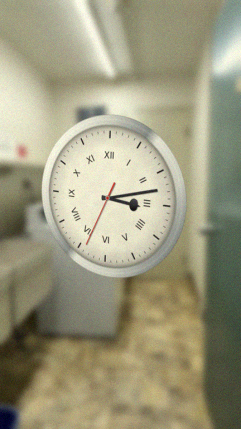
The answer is 3h12m34s
